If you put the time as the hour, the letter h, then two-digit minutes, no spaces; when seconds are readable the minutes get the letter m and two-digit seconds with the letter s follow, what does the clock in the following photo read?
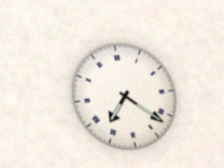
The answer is 7h22
